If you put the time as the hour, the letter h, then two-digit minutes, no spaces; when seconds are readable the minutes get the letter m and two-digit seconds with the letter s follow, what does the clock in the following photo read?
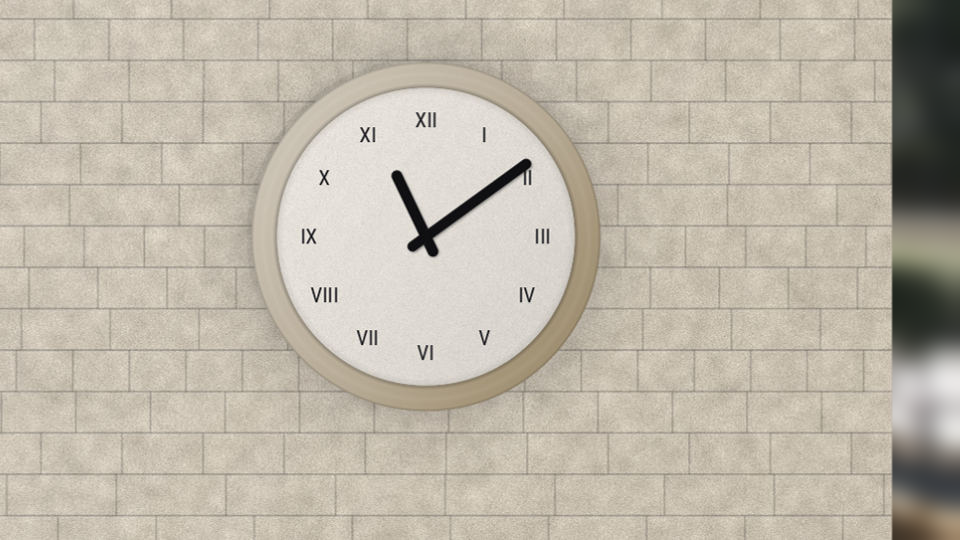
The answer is 11h09
